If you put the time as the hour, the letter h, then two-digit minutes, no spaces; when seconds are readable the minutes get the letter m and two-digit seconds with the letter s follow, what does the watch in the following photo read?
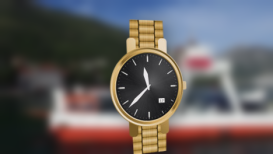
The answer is 11h38
